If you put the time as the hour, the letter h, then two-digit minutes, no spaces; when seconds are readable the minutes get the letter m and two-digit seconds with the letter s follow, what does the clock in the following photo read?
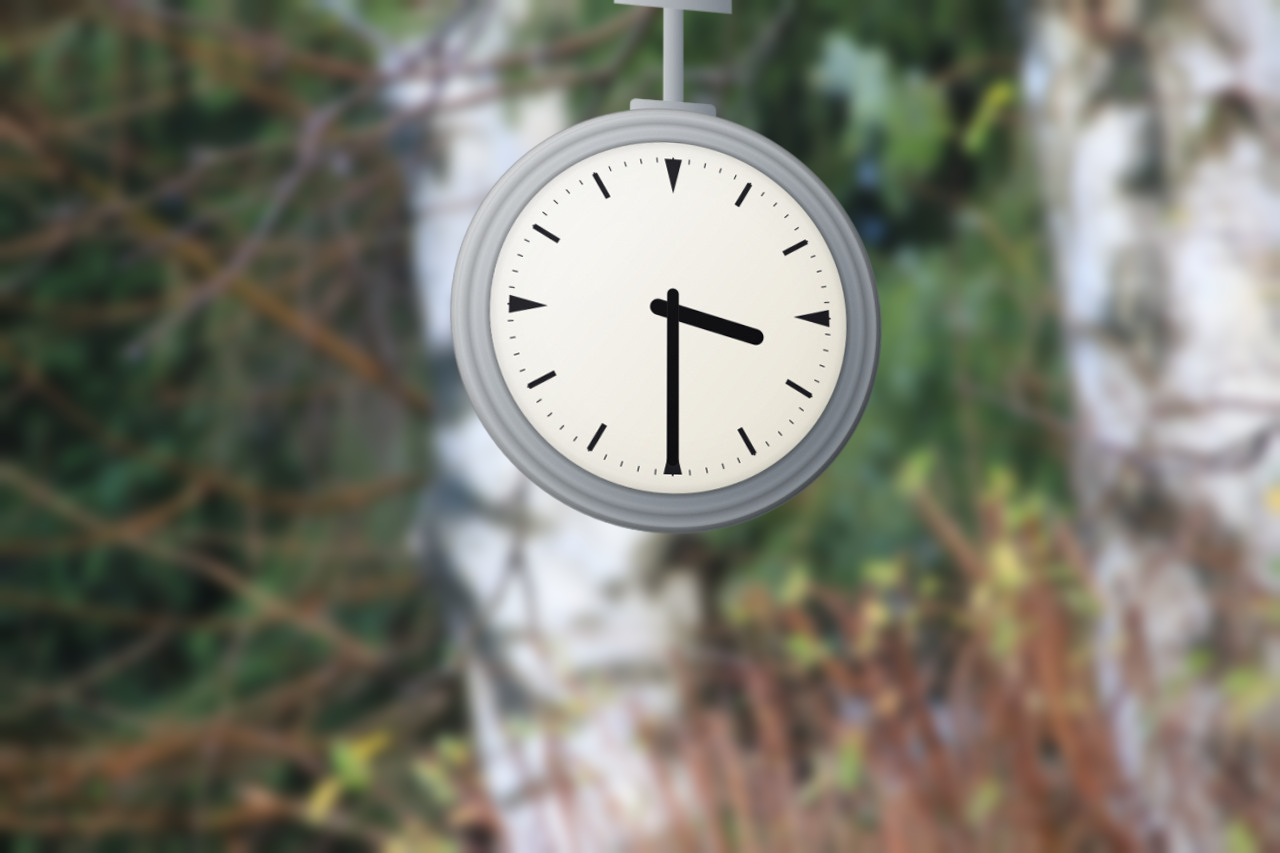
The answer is 3h30
